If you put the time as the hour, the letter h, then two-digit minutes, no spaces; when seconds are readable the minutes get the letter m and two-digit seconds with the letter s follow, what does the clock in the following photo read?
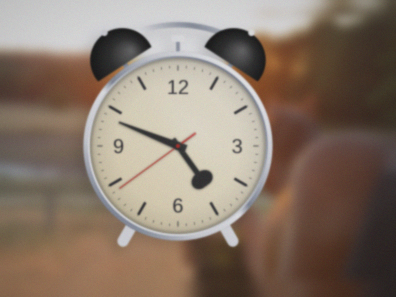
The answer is 4h48m39s
